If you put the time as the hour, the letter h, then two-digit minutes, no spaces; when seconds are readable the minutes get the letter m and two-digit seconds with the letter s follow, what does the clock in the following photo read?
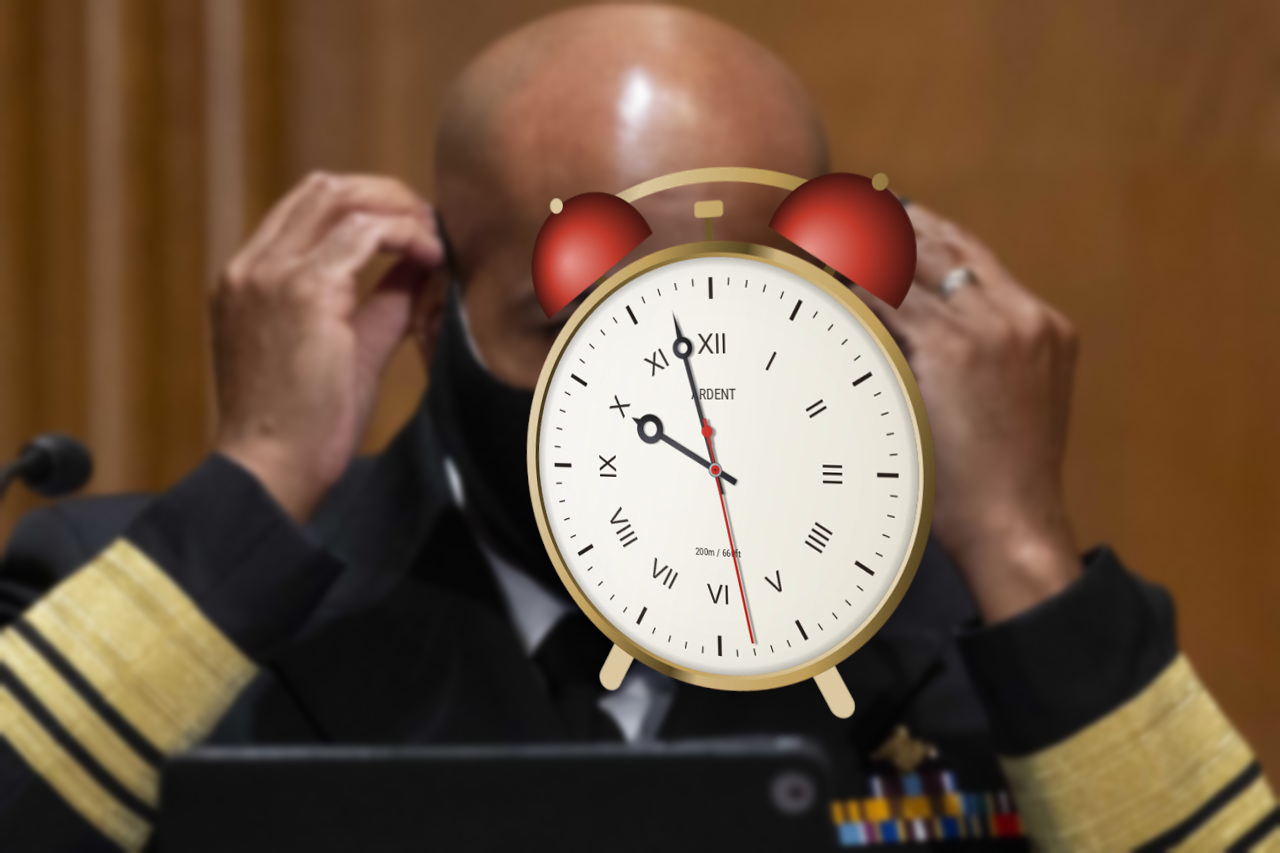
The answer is 9h57m28s
